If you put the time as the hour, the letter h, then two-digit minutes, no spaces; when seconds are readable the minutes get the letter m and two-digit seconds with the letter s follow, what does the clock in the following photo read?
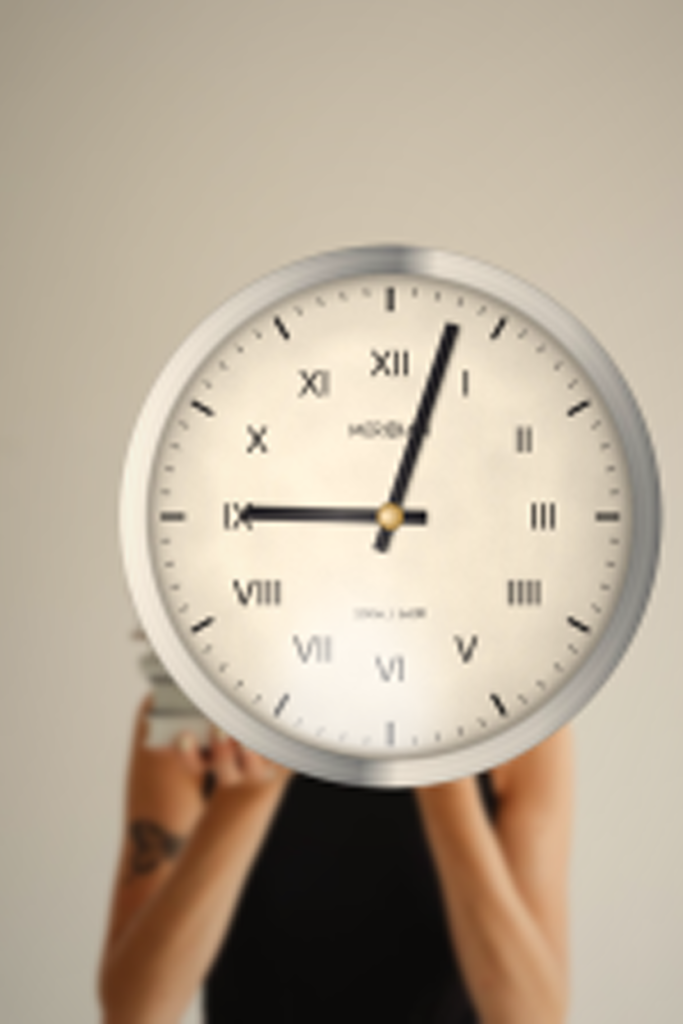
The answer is 9h03
